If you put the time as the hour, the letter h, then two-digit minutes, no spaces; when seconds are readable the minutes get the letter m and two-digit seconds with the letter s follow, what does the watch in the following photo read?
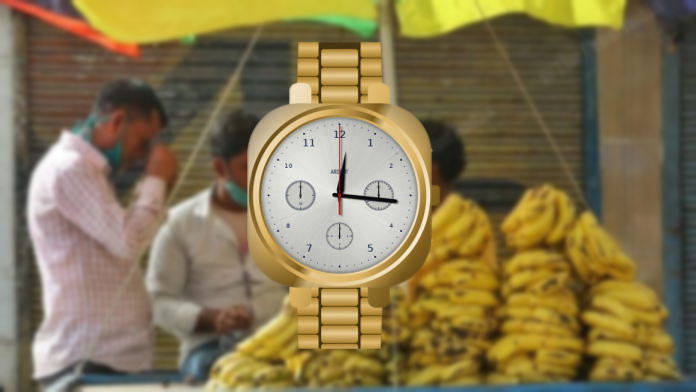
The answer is 12h16
